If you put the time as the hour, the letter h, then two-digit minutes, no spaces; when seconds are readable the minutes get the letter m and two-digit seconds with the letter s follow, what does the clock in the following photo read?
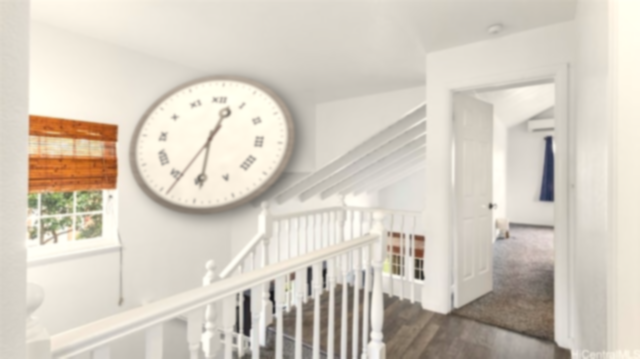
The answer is 12h29m34s
